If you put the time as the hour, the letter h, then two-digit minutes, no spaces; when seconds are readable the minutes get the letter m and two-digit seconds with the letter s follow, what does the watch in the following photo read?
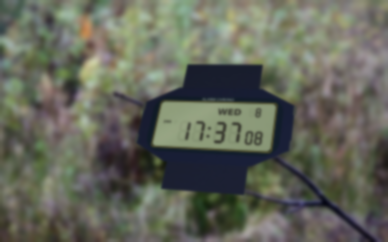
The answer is 17h37m08s
